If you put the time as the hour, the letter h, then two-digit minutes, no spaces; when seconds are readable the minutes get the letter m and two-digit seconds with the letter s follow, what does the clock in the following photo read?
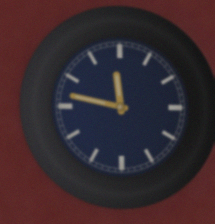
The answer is 11h47
